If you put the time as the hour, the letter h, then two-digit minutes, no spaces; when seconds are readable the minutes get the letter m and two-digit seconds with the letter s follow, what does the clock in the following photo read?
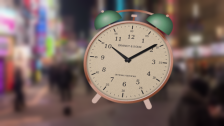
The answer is 10h09
